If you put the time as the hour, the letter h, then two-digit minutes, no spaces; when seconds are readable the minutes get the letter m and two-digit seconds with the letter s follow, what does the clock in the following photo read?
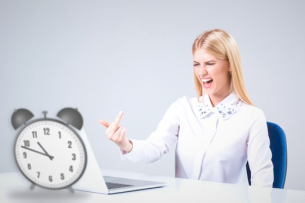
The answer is 10h48
